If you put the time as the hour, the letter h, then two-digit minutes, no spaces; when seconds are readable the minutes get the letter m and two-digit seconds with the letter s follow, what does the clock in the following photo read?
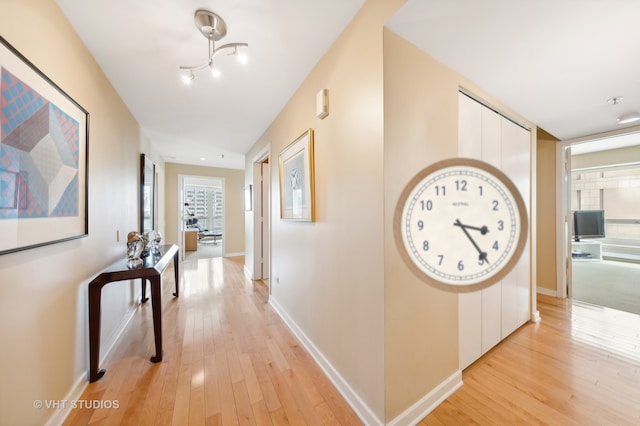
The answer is 3h24
